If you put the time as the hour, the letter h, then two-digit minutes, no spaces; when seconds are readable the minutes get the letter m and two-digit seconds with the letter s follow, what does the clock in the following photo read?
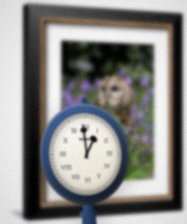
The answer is 12h59
